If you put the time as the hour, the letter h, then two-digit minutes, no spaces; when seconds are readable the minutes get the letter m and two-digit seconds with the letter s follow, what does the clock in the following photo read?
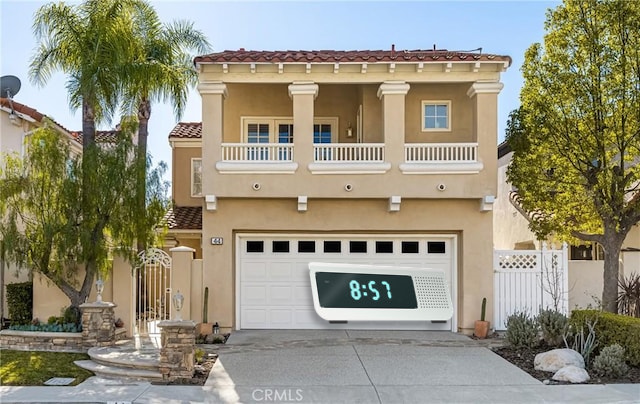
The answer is 8h57
